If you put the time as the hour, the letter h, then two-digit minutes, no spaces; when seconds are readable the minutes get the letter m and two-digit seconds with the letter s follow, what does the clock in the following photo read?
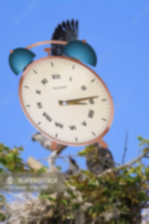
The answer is 3h14
